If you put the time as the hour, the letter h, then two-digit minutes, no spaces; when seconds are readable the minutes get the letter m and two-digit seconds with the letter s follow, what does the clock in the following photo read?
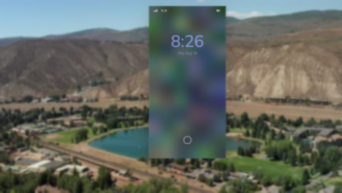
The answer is 8h26
